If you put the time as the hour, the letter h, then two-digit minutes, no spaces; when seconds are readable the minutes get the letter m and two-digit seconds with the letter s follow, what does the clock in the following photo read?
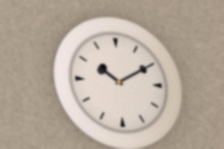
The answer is 10h10
